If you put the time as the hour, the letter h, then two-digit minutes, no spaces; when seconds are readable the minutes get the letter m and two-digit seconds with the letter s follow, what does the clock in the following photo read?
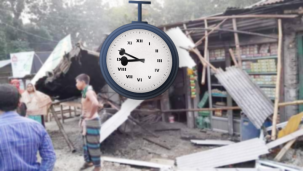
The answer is 8h49
